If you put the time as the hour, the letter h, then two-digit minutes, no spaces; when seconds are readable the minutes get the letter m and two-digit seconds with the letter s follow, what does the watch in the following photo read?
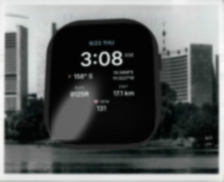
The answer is 3h08
